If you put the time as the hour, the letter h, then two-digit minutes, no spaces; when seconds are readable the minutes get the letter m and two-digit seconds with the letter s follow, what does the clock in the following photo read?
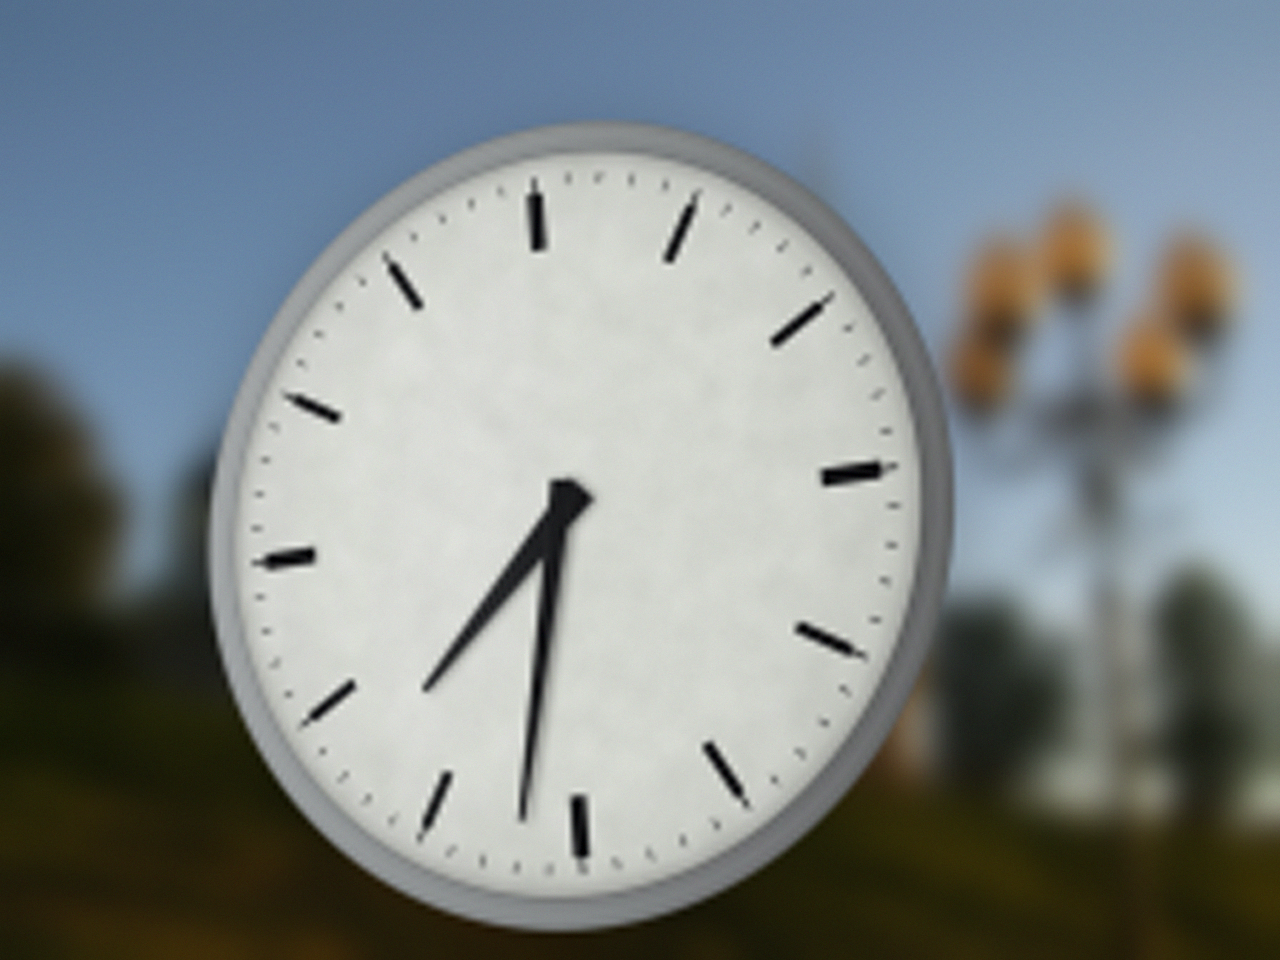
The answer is 7h32
